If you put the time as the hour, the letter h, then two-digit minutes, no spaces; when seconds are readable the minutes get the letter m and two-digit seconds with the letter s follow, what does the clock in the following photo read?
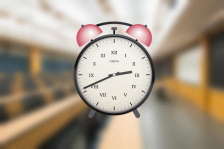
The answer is 2h41
